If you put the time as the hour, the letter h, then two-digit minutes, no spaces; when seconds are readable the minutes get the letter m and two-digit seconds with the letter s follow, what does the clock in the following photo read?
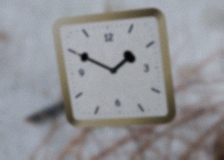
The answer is 1h50
